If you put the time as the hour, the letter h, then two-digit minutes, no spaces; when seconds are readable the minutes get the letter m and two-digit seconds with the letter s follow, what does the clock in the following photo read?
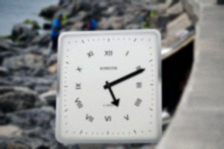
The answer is 5h11
